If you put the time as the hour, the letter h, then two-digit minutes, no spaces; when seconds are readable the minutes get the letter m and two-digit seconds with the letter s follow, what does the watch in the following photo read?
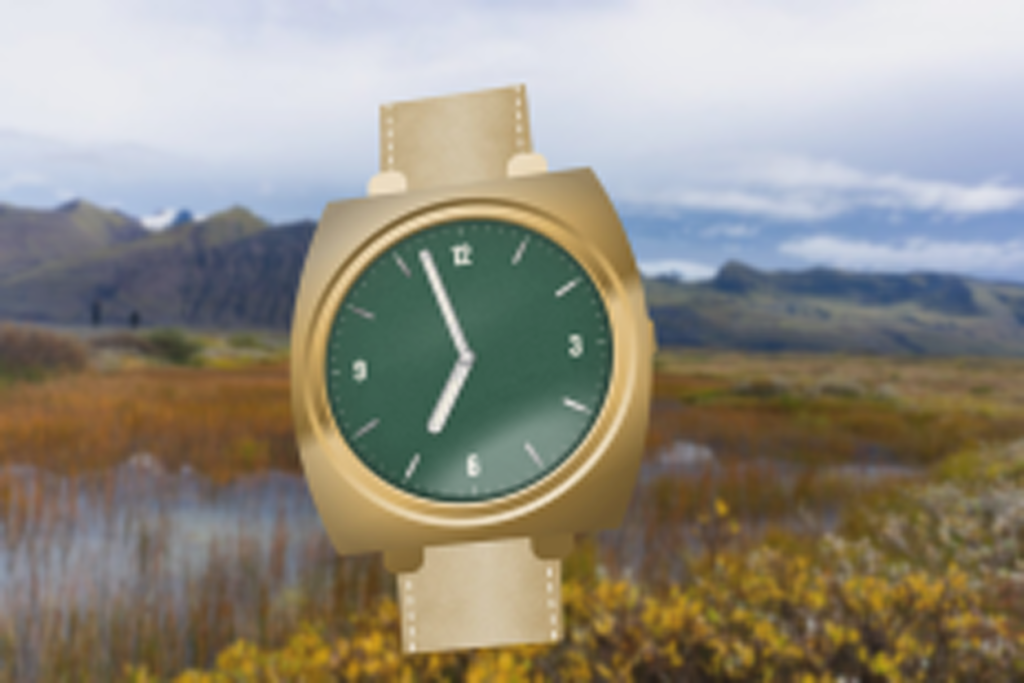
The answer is 6h57
